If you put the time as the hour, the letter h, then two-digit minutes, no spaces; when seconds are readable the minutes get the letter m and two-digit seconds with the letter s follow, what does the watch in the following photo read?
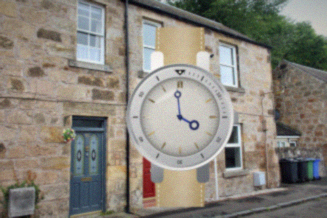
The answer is 3h59
